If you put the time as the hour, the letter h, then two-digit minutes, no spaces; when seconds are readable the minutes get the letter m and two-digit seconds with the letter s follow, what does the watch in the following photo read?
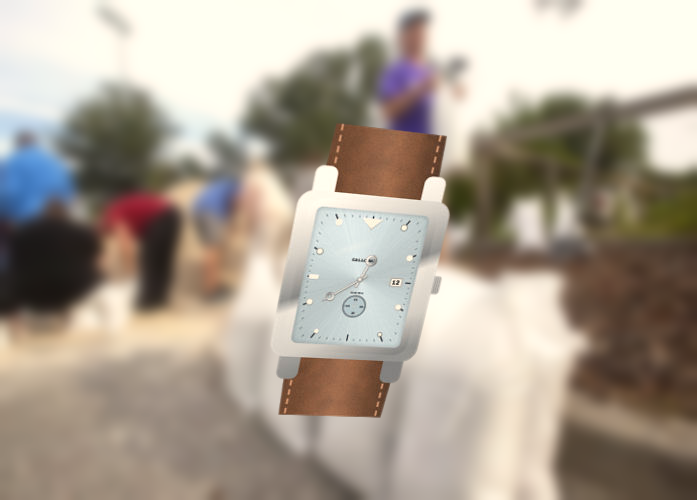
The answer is 12h39
